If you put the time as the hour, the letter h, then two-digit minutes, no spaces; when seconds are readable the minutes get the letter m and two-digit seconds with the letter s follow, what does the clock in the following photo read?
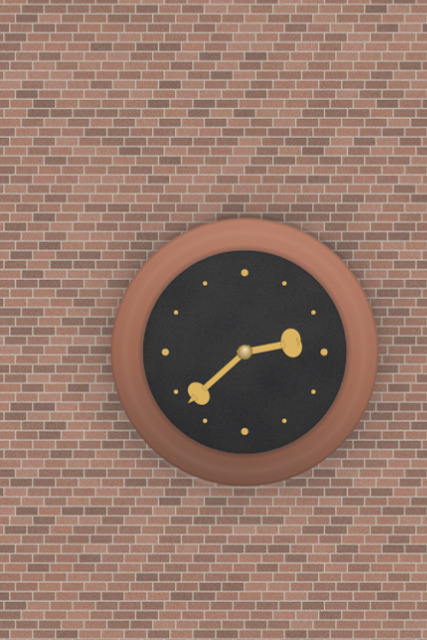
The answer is 2h38
